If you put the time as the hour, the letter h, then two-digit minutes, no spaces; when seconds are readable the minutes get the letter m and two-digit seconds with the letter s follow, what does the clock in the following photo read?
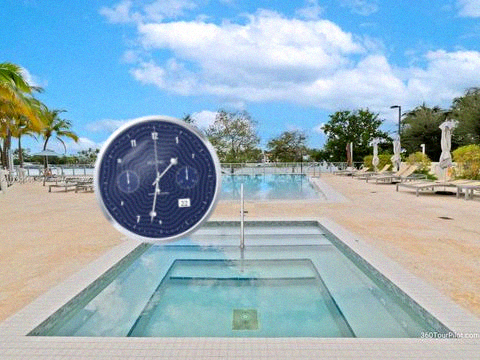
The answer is 1h32
